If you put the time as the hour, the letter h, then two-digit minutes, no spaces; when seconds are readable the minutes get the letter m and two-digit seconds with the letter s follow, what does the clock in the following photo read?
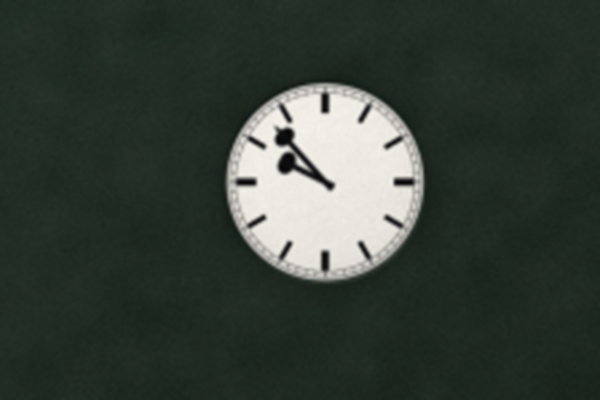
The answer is 9h53
